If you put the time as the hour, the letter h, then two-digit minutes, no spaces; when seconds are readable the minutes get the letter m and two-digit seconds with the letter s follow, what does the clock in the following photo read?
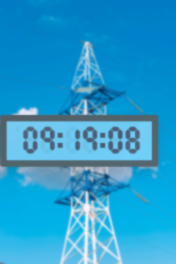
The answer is 9h19m08s
